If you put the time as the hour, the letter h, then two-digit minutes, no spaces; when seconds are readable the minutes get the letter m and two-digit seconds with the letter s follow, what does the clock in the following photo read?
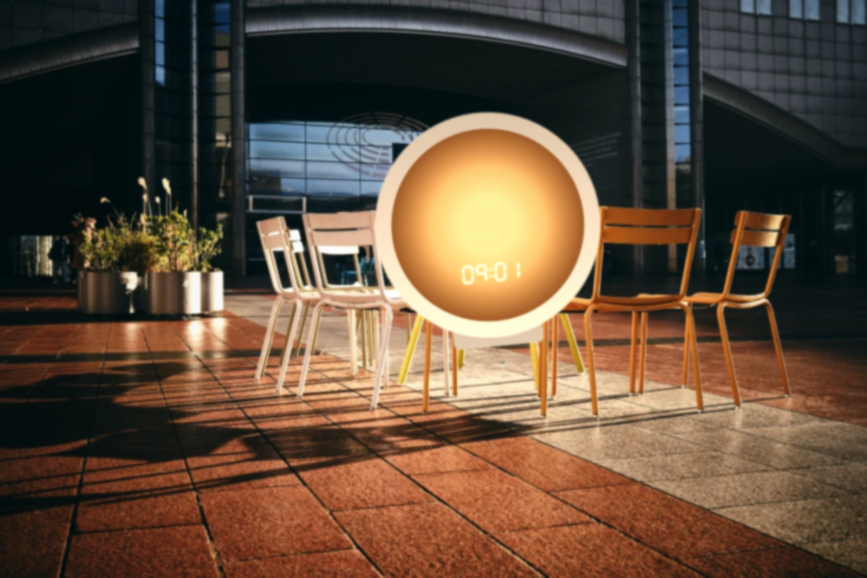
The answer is 9h01
